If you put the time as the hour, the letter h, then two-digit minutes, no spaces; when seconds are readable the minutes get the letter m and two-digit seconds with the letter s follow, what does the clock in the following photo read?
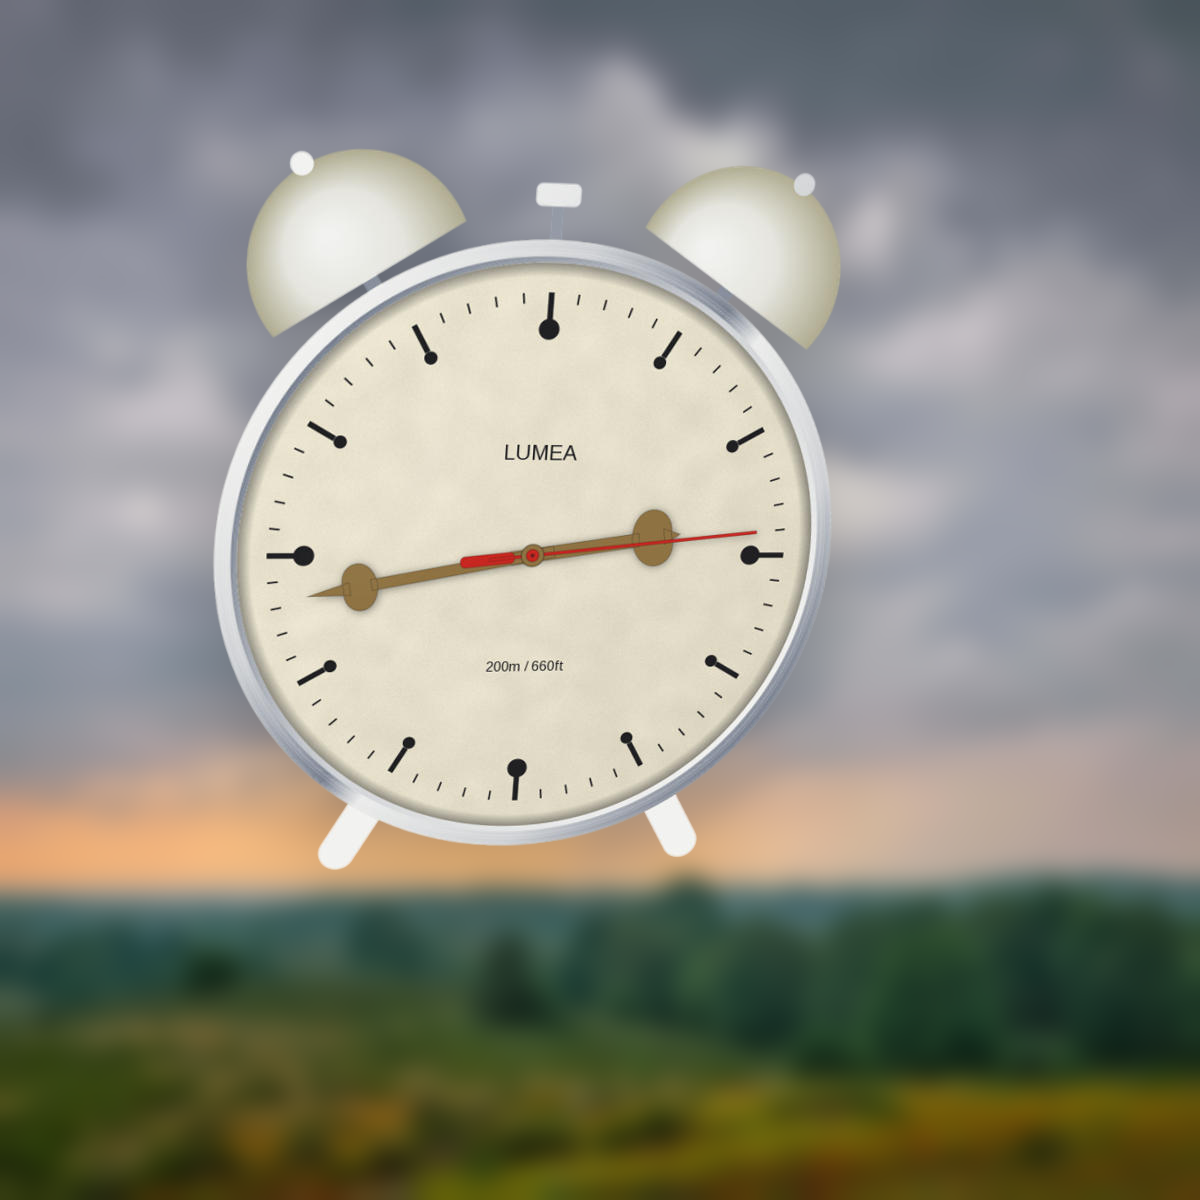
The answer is 2h43m14s
